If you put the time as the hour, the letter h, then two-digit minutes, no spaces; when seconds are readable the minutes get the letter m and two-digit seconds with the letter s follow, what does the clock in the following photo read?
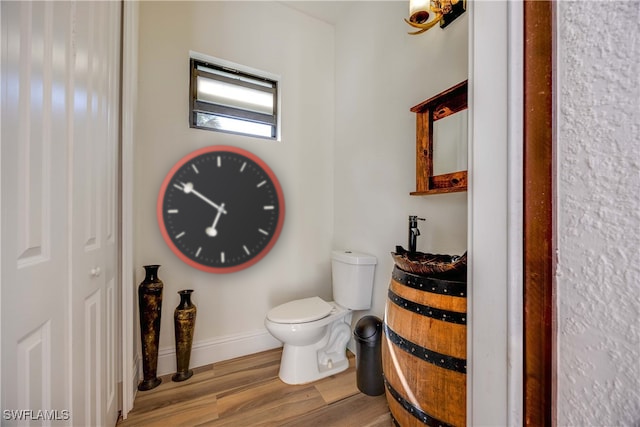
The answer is 6h51
